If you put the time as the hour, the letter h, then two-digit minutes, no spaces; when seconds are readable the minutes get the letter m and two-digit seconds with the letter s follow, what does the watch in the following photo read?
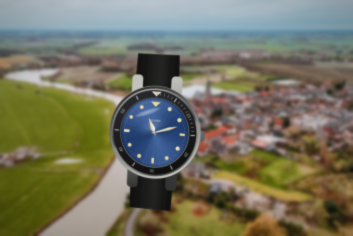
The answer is 11h12
